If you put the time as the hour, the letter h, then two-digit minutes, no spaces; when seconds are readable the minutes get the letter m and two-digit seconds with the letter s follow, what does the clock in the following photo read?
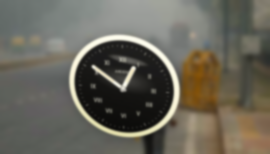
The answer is 12h51
